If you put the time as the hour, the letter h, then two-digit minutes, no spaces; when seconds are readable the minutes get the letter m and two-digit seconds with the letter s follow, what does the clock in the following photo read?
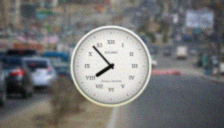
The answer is 7h53
